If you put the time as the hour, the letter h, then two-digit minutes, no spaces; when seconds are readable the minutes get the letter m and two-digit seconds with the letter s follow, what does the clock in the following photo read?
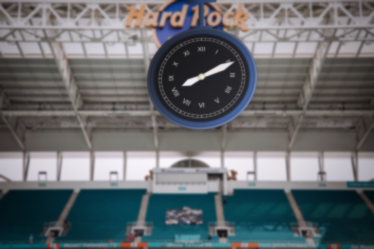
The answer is 8h11
